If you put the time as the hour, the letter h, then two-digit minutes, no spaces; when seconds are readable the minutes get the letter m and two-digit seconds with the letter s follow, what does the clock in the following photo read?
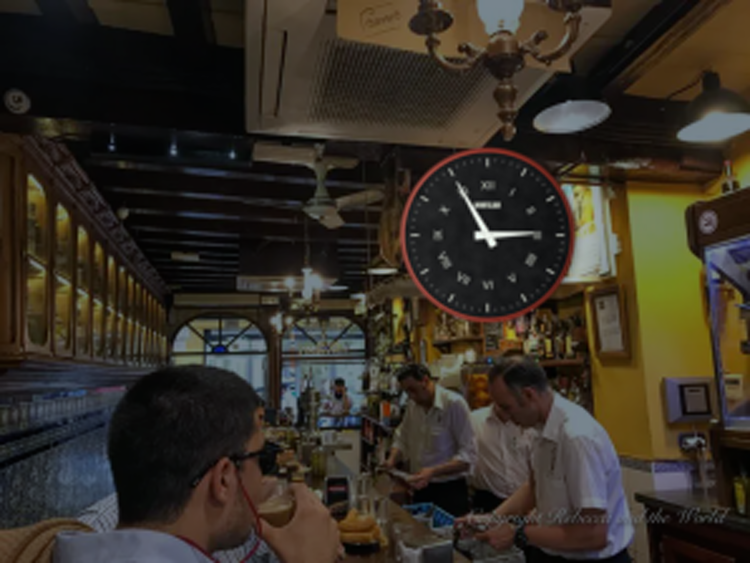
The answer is 2h55
